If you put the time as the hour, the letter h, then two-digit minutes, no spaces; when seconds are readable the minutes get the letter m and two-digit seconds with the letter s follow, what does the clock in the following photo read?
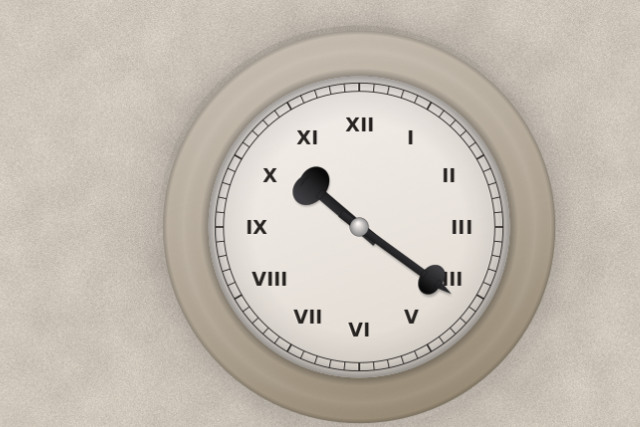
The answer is 10h21
